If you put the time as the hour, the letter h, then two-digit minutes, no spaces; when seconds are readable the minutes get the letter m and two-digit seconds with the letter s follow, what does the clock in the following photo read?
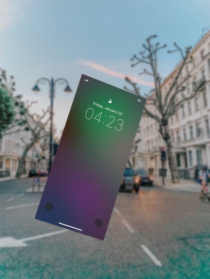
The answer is 4h23
